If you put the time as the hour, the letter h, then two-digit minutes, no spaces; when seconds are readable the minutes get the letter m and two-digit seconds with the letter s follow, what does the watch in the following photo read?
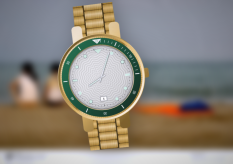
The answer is 8h04
